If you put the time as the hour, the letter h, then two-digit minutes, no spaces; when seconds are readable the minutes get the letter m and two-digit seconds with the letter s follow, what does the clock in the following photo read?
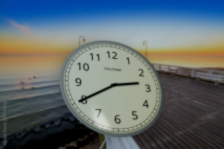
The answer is 2h40
